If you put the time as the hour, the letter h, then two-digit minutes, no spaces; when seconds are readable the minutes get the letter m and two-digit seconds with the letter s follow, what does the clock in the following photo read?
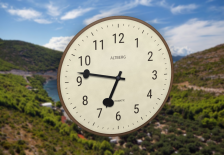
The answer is 6h47
